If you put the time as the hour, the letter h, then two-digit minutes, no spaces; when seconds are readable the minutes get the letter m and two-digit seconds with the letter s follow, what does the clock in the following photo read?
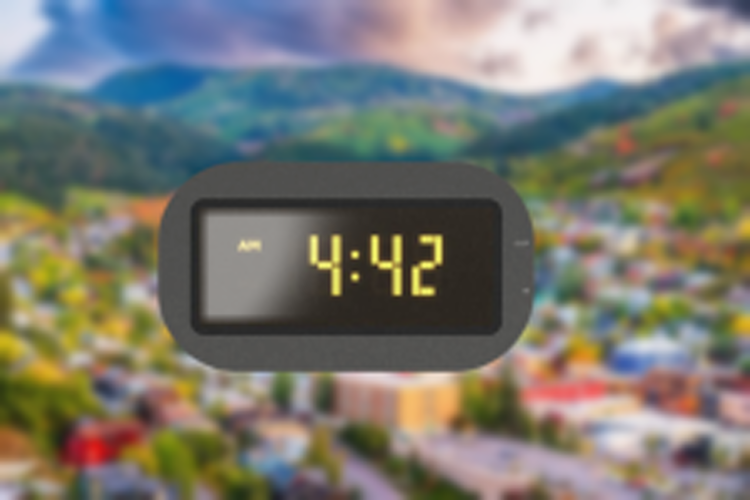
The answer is 4h42
